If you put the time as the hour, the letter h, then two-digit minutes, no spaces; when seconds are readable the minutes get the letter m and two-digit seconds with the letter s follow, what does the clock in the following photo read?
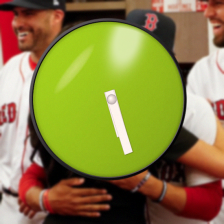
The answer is 5h27
